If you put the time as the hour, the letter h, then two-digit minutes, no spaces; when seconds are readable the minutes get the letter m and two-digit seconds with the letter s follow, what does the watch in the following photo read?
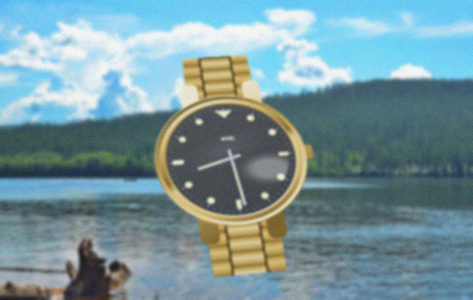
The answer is 8h29
